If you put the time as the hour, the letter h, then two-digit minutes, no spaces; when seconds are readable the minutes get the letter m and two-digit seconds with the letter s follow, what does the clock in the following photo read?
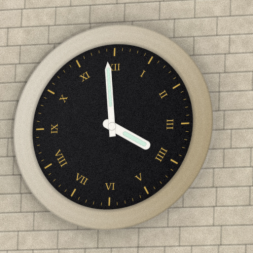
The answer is 3h59
